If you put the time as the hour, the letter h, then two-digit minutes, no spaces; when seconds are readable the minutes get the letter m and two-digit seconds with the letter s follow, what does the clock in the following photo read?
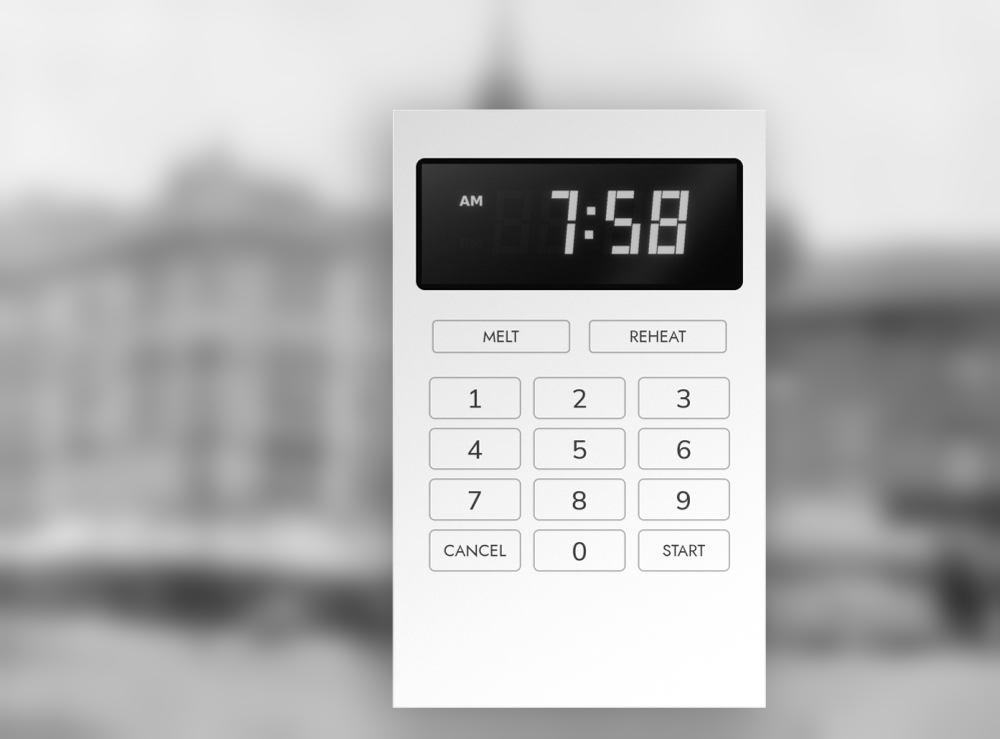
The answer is 7h58
